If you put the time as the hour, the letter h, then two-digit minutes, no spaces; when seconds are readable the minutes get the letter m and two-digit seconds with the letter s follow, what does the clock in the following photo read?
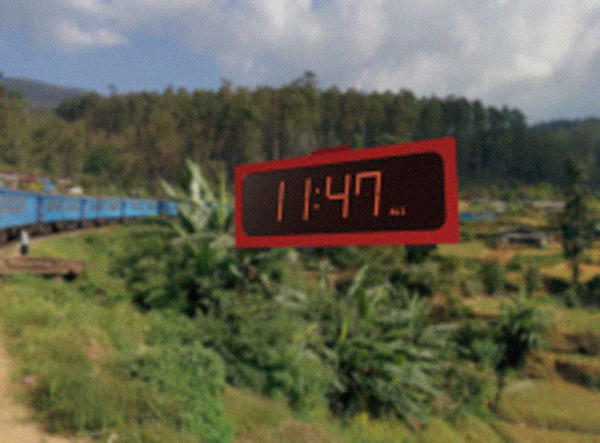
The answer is 11h47
